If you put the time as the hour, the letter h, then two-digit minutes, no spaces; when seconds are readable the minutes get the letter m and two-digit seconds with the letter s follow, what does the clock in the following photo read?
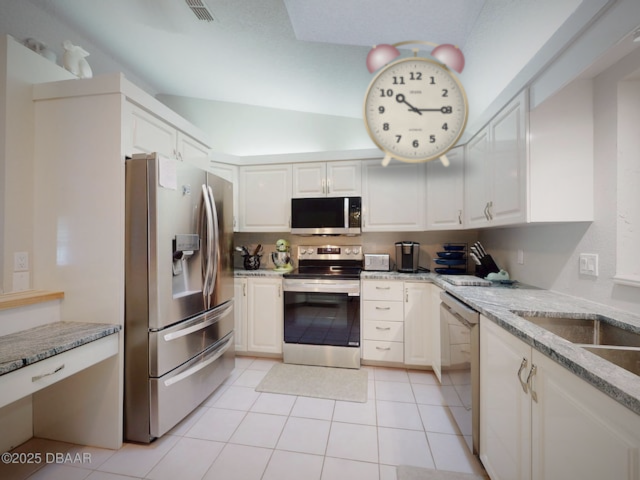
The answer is 10h15
